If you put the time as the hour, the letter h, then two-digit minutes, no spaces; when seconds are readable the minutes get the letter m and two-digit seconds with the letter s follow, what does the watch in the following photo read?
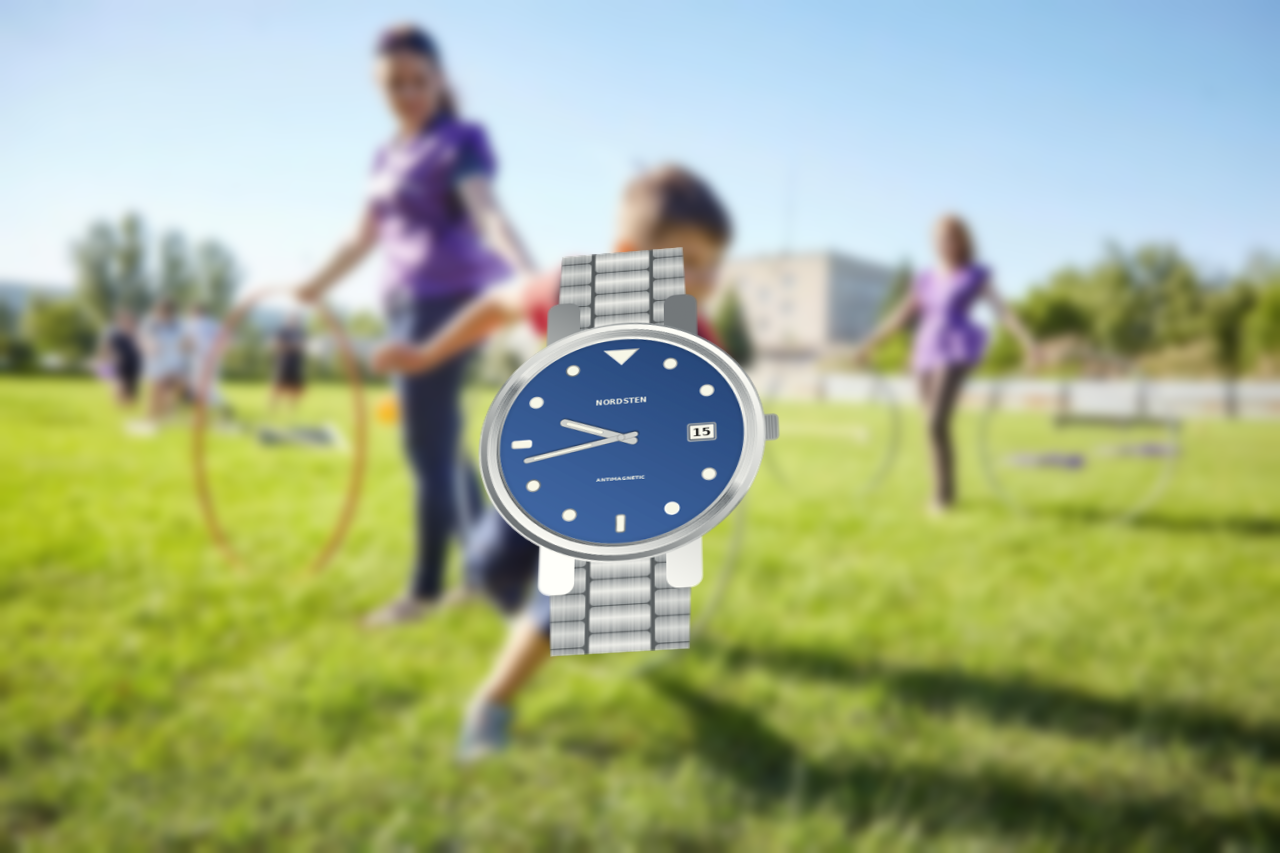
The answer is 9h43
